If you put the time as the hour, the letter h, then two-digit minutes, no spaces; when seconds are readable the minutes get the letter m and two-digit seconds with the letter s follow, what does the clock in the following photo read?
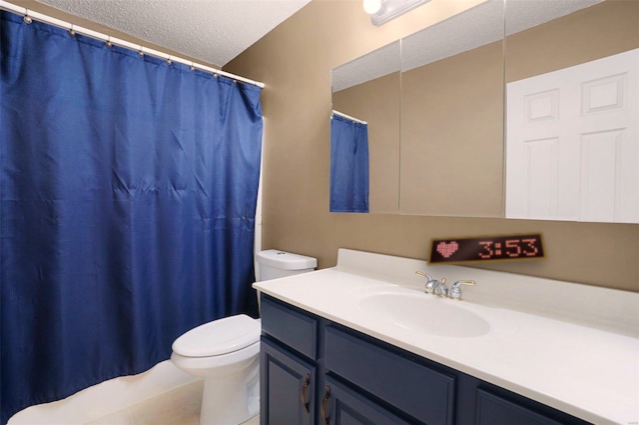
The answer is 3h53
